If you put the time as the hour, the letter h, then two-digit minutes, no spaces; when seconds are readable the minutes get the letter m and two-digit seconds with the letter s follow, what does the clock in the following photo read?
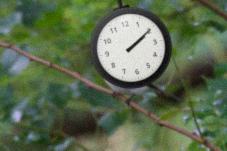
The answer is 2h10
